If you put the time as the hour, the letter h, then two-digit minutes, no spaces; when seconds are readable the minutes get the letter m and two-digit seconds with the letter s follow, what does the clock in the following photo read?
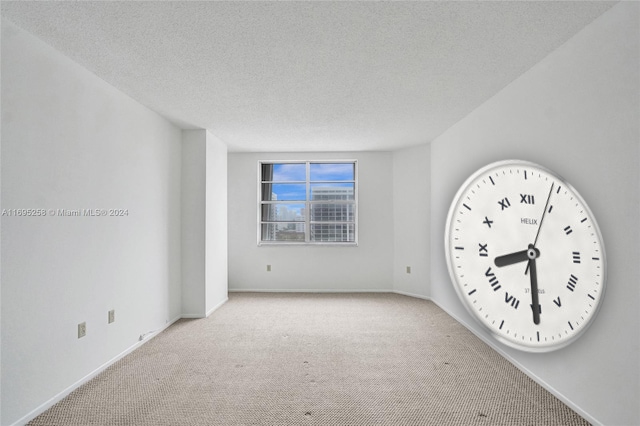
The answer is 8h30m04s
